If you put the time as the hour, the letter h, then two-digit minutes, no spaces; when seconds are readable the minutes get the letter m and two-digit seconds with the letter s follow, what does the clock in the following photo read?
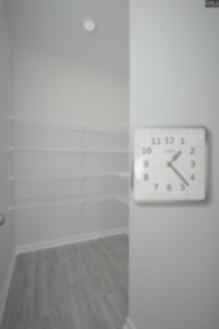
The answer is 1h23
